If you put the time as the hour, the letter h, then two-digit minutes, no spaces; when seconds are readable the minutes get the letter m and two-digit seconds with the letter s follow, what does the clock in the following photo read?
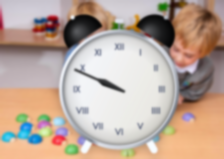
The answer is 9h49
